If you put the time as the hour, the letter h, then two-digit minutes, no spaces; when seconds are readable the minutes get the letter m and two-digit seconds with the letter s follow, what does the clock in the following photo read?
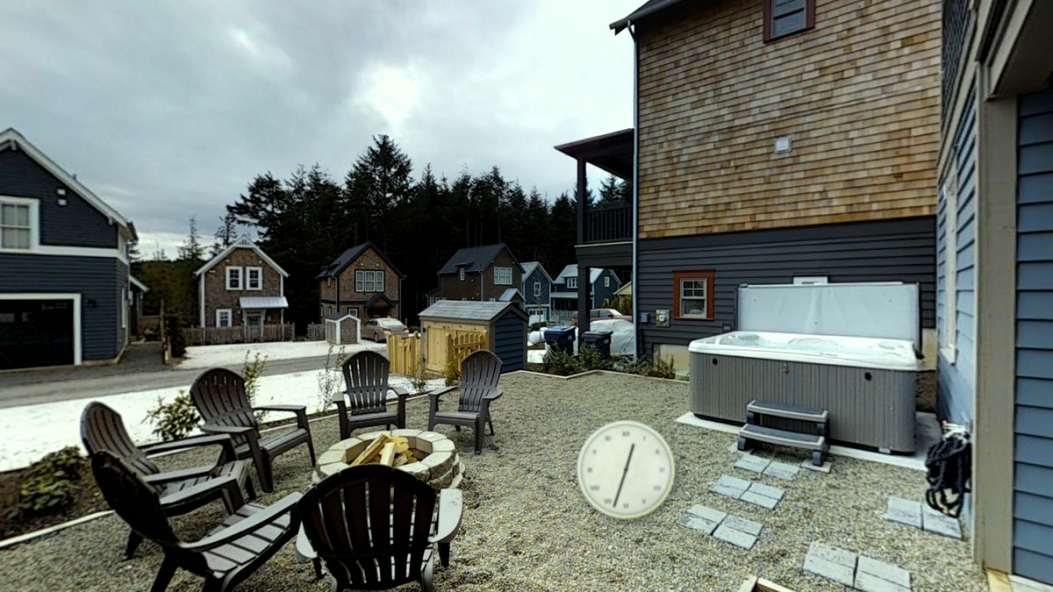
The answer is 12h33
